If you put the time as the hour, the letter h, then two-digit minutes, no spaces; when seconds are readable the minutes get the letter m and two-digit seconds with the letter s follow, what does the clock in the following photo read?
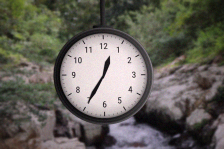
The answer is 12h35
